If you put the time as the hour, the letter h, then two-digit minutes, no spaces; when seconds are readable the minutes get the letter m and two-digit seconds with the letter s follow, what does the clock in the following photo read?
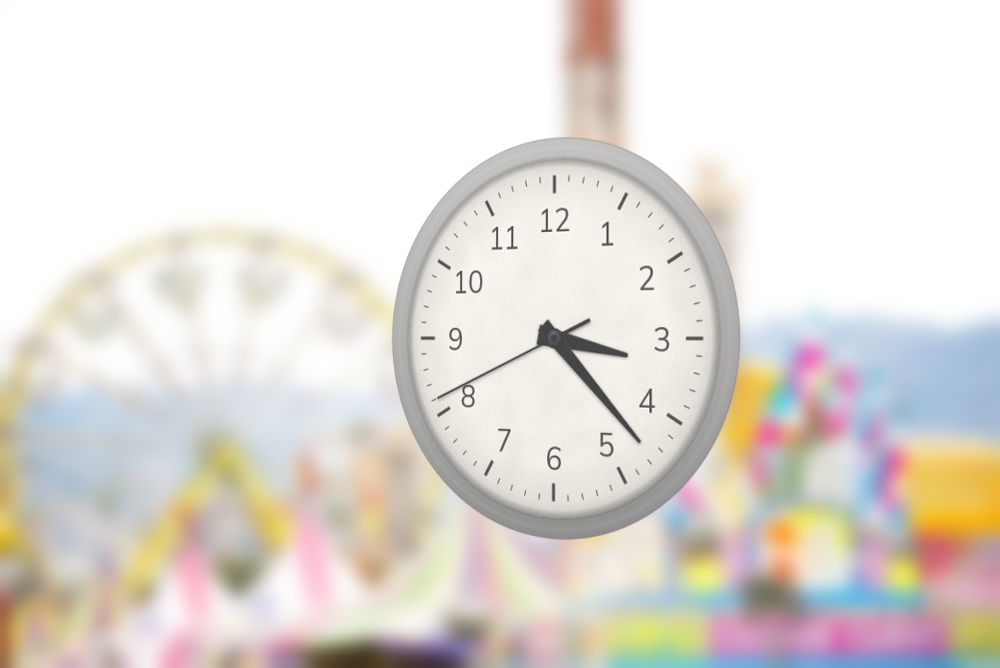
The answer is 3h22m41s
